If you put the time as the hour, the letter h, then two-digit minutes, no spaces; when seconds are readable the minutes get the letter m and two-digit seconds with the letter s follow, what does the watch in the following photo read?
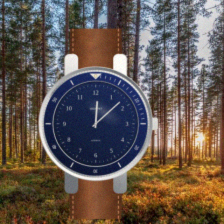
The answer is 12h08
